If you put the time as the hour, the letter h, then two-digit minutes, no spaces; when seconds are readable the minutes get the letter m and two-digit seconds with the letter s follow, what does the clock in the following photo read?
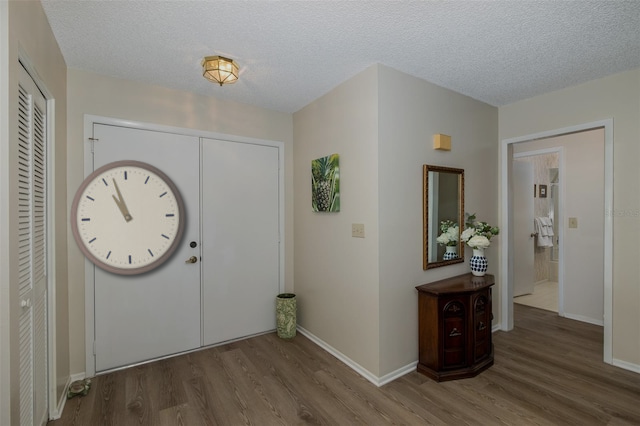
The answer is 10h57
